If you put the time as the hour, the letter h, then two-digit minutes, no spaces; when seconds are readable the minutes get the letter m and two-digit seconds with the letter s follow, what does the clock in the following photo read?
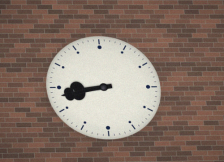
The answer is 8h43
